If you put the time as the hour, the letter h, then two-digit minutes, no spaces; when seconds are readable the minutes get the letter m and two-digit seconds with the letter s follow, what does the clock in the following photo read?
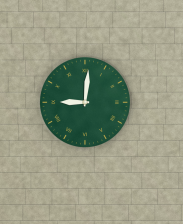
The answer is 9h01
